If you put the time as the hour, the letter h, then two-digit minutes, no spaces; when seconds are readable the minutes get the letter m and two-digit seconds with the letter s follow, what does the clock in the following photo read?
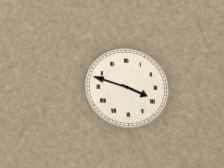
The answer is 3h48
